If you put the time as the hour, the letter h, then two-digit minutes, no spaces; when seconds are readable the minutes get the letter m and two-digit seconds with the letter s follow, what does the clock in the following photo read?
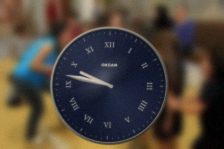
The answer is 9h47
